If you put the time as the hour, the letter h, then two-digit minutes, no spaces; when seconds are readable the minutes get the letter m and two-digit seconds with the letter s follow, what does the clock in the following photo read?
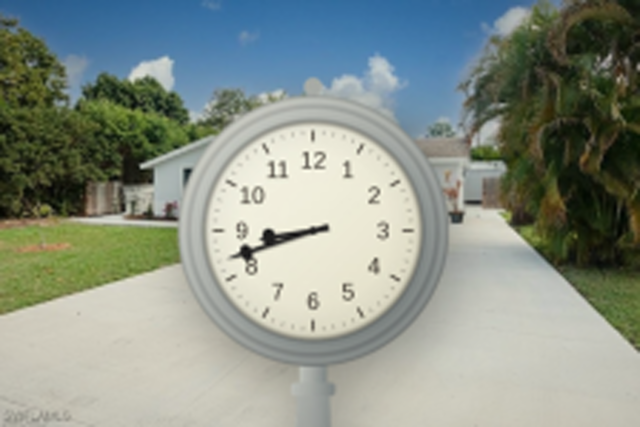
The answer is 8h42
